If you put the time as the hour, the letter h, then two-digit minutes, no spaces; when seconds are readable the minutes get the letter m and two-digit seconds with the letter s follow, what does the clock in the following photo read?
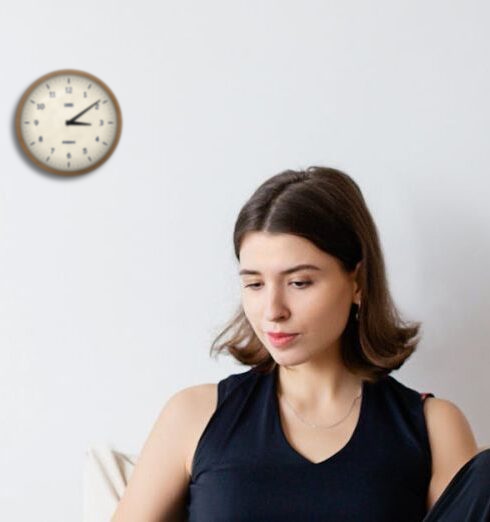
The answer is 3h09
